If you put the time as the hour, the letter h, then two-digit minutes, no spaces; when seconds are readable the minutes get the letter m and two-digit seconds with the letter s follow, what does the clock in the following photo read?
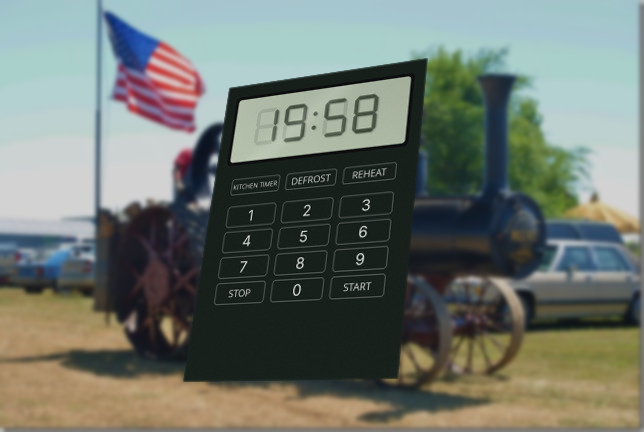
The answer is 19h58
